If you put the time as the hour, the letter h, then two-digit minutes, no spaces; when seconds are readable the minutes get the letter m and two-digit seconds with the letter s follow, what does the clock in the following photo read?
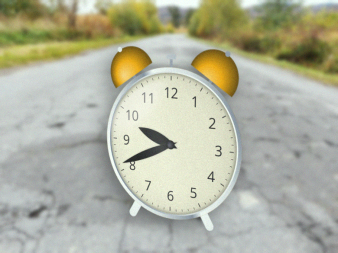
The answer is 9h41
